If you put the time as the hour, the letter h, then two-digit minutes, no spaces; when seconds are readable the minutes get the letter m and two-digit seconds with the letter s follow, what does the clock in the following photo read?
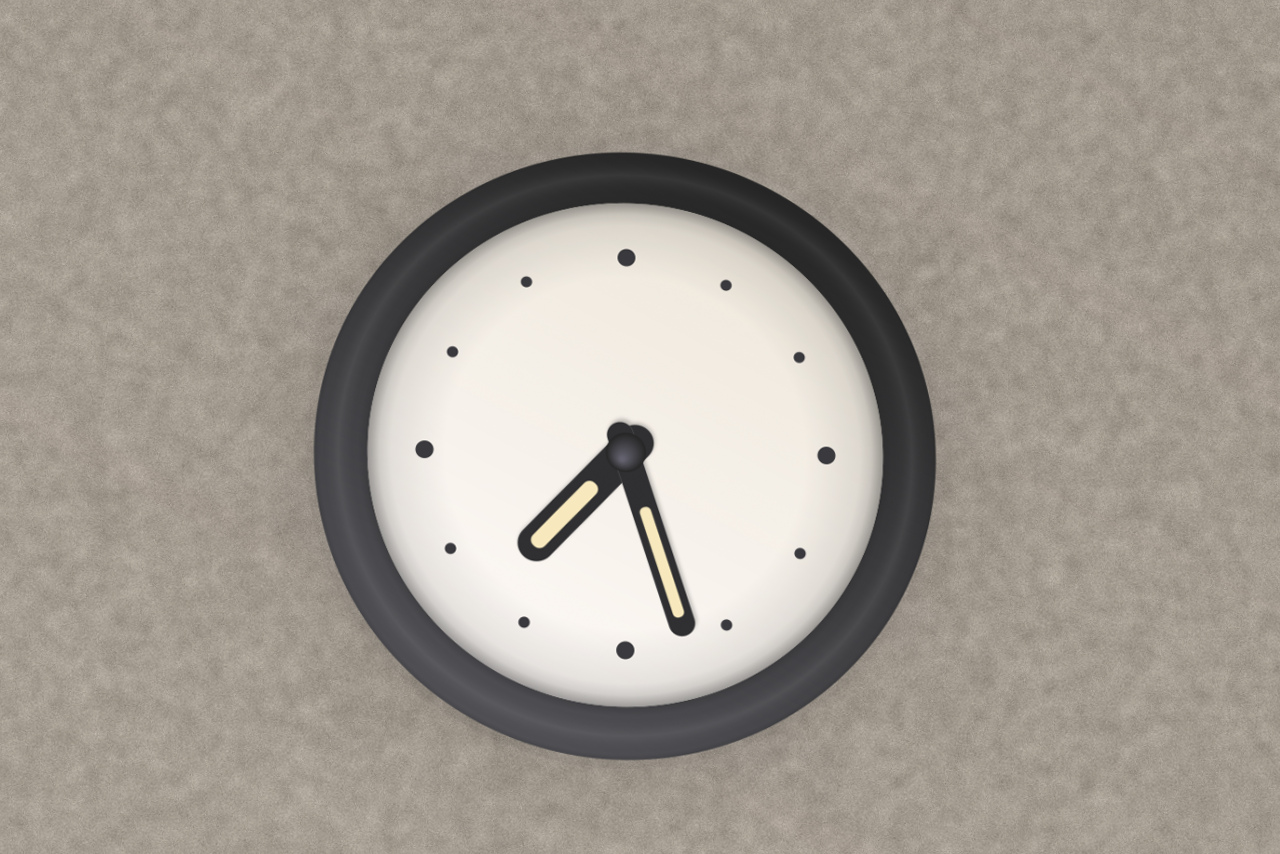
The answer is 7h27
